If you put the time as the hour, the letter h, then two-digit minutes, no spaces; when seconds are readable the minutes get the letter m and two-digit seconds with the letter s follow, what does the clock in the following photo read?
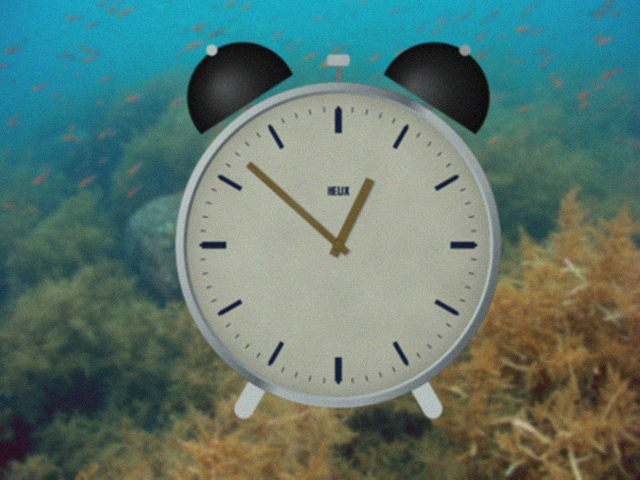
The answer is 12h52
